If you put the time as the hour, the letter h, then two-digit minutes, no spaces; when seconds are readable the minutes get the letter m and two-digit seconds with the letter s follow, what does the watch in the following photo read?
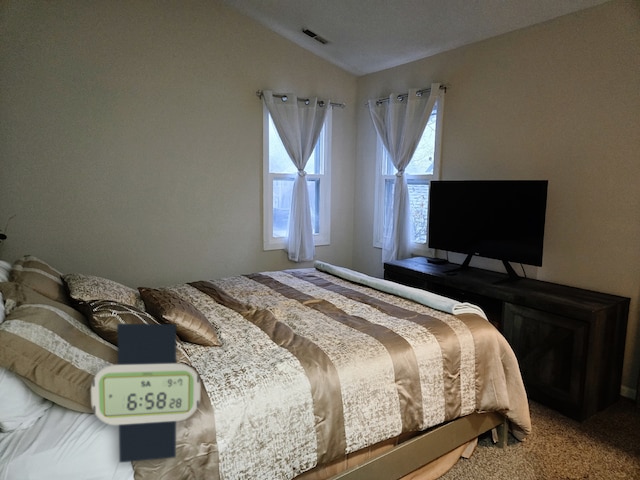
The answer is 6h58
